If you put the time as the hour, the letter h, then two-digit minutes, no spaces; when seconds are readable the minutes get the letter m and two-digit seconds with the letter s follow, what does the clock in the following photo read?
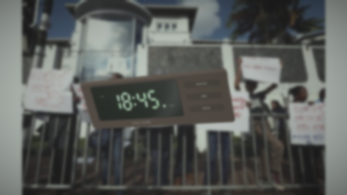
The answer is 18h45
